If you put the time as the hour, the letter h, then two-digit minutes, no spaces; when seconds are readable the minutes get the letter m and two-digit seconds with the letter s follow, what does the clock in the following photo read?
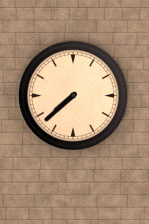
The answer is 7h38
